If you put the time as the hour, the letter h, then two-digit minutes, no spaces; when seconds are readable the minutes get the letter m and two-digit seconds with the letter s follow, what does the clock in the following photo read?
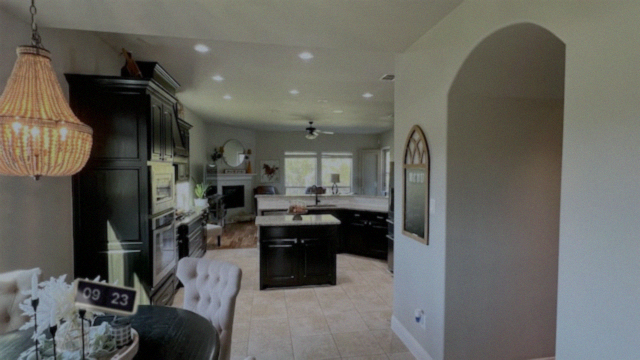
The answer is 9h23
